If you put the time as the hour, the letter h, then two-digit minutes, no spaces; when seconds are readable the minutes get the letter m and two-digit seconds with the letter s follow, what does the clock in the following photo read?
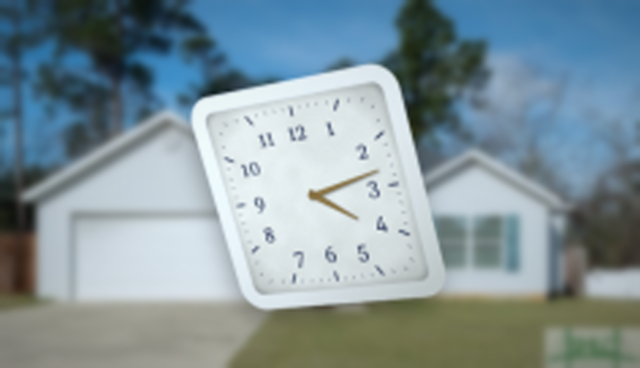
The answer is 4h13
